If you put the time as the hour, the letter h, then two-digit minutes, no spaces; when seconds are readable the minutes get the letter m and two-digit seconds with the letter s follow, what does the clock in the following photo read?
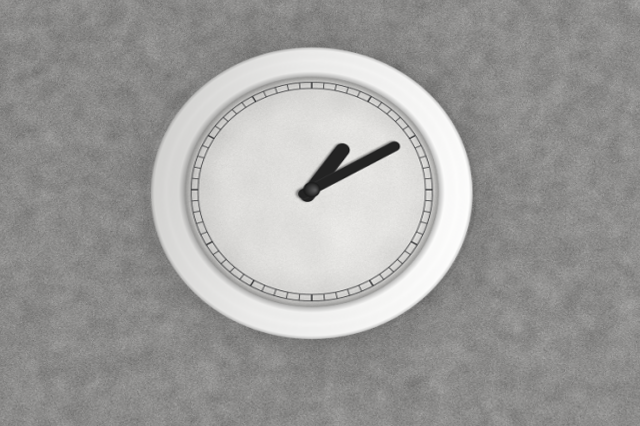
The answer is 1h10
